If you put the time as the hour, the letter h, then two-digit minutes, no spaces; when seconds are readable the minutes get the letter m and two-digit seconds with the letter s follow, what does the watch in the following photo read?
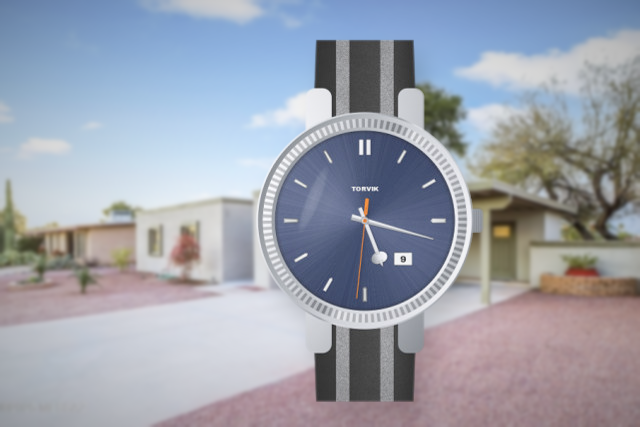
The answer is 5h17m31s
